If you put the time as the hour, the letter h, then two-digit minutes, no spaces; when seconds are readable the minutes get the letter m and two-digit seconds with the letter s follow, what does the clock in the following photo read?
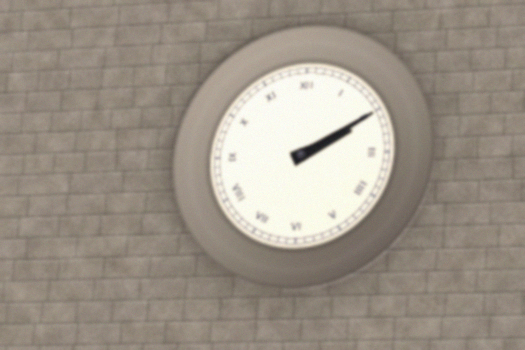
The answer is 2h10
